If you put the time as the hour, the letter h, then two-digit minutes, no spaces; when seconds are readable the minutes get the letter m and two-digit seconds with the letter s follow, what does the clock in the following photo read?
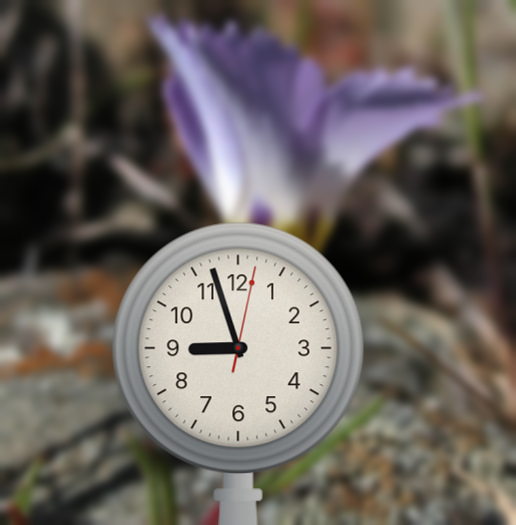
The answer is 8h57m02s
